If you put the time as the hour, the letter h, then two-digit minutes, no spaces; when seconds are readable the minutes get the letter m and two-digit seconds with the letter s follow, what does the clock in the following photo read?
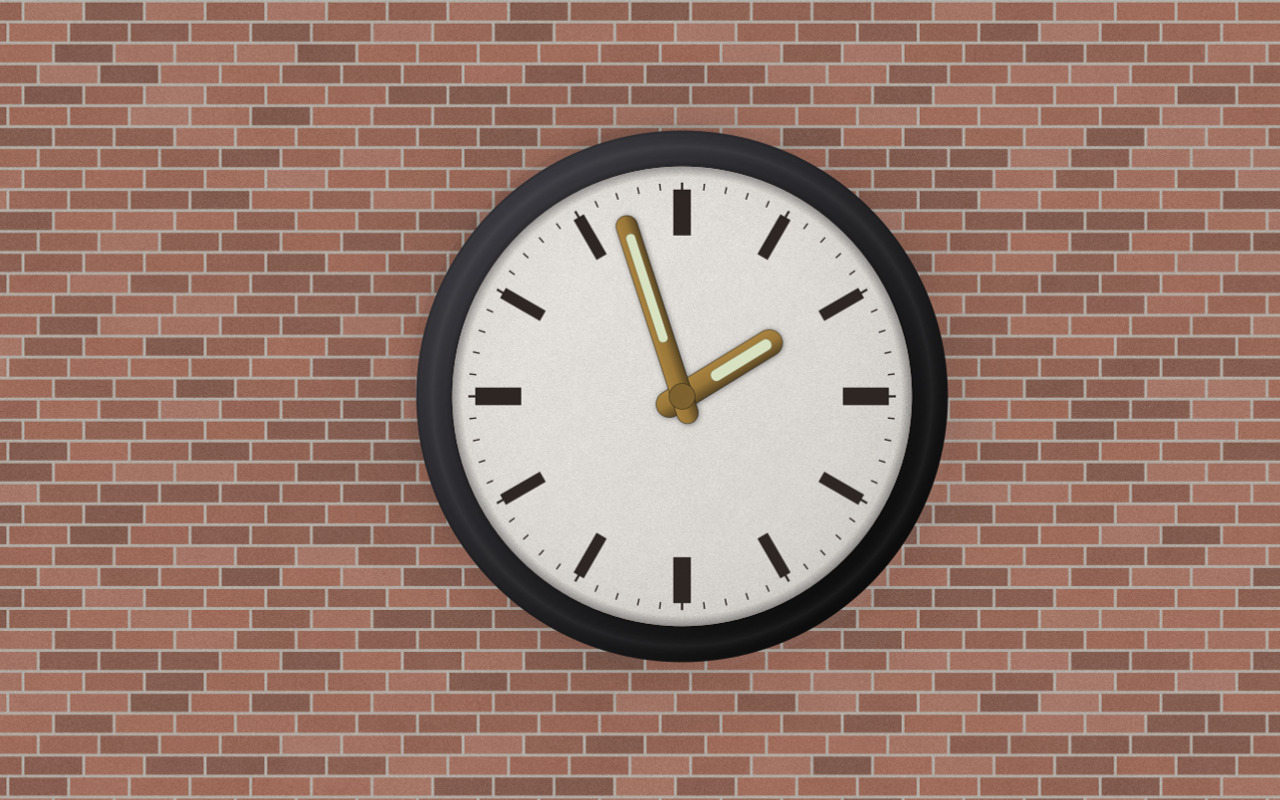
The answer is 1h57
